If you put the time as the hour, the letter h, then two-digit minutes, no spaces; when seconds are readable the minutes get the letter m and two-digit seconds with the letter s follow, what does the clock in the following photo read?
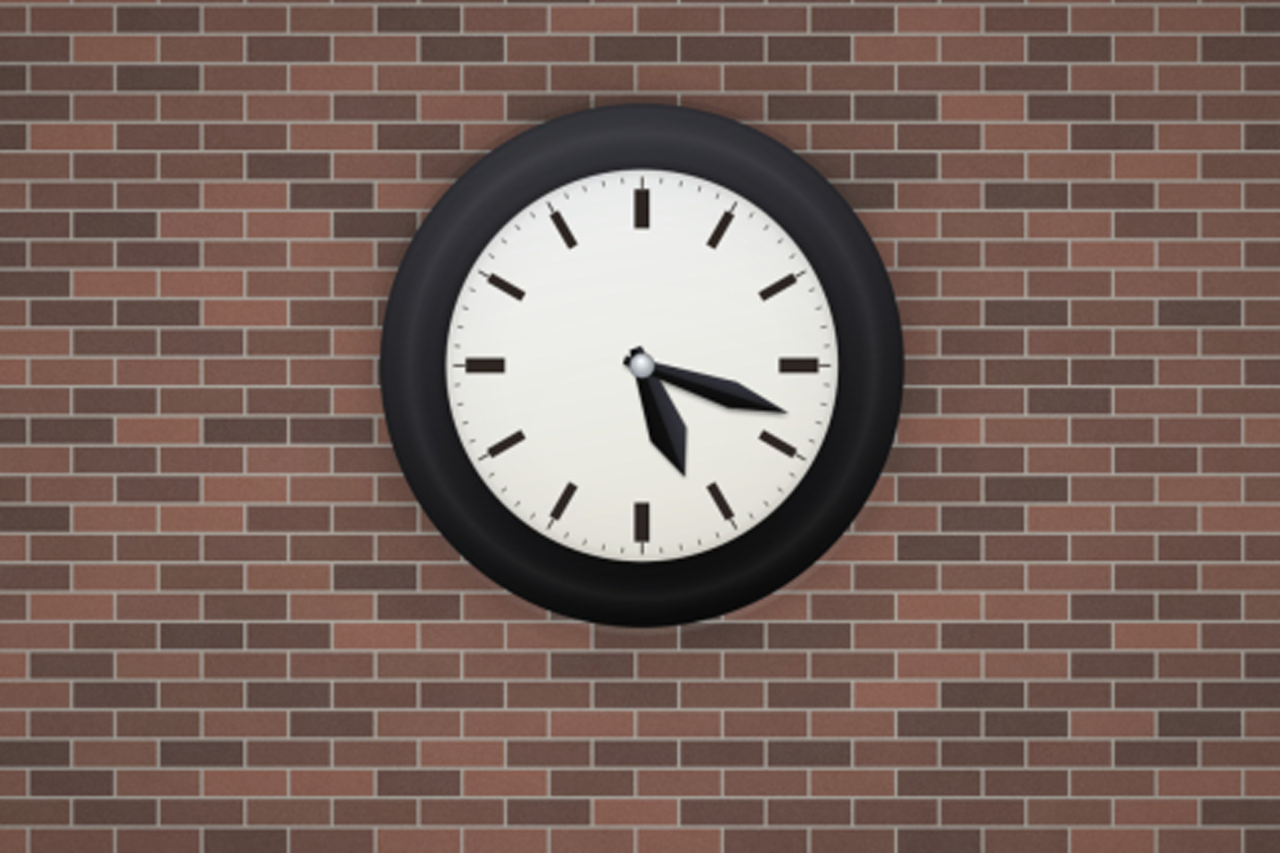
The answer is 5h18
